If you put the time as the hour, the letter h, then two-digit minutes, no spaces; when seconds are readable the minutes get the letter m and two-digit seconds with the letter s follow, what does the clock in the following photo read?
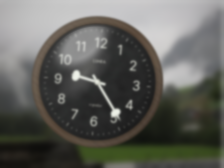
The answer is 9h24
